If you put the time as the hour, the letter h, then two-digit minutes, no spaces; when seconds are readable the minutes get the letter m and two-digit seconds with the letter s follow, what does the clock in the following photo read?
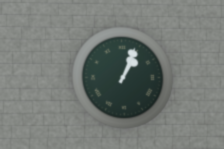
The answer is 1h04
